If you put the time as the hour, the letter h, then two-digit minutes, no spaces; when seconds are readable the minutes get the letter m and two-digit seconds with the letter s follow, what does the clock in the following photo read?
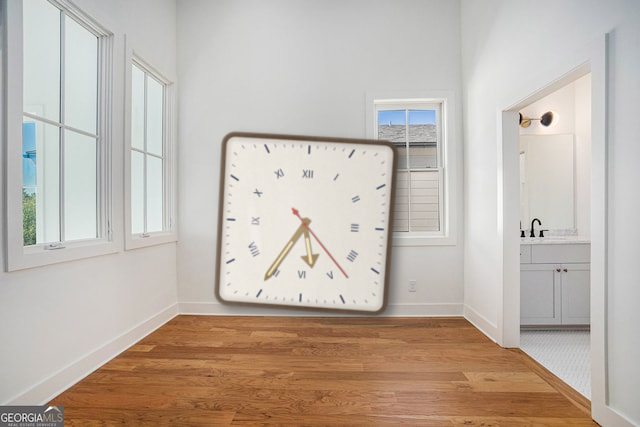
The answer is 5h35m23s
